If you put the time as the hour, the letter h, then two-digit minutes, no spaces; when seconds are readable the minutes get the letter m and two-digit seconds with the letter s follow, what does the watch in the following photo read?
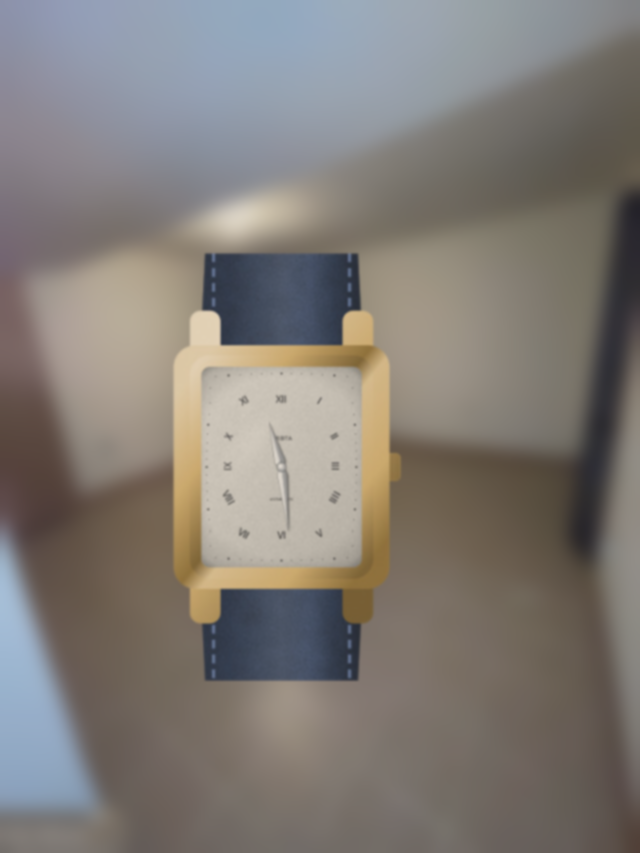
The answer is 11h29
